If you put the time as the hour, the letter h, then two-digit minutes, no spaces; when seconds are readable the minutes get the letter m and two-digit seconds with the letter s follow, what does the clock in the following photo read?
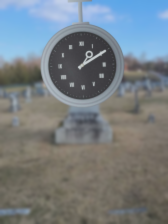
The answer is 1h10
